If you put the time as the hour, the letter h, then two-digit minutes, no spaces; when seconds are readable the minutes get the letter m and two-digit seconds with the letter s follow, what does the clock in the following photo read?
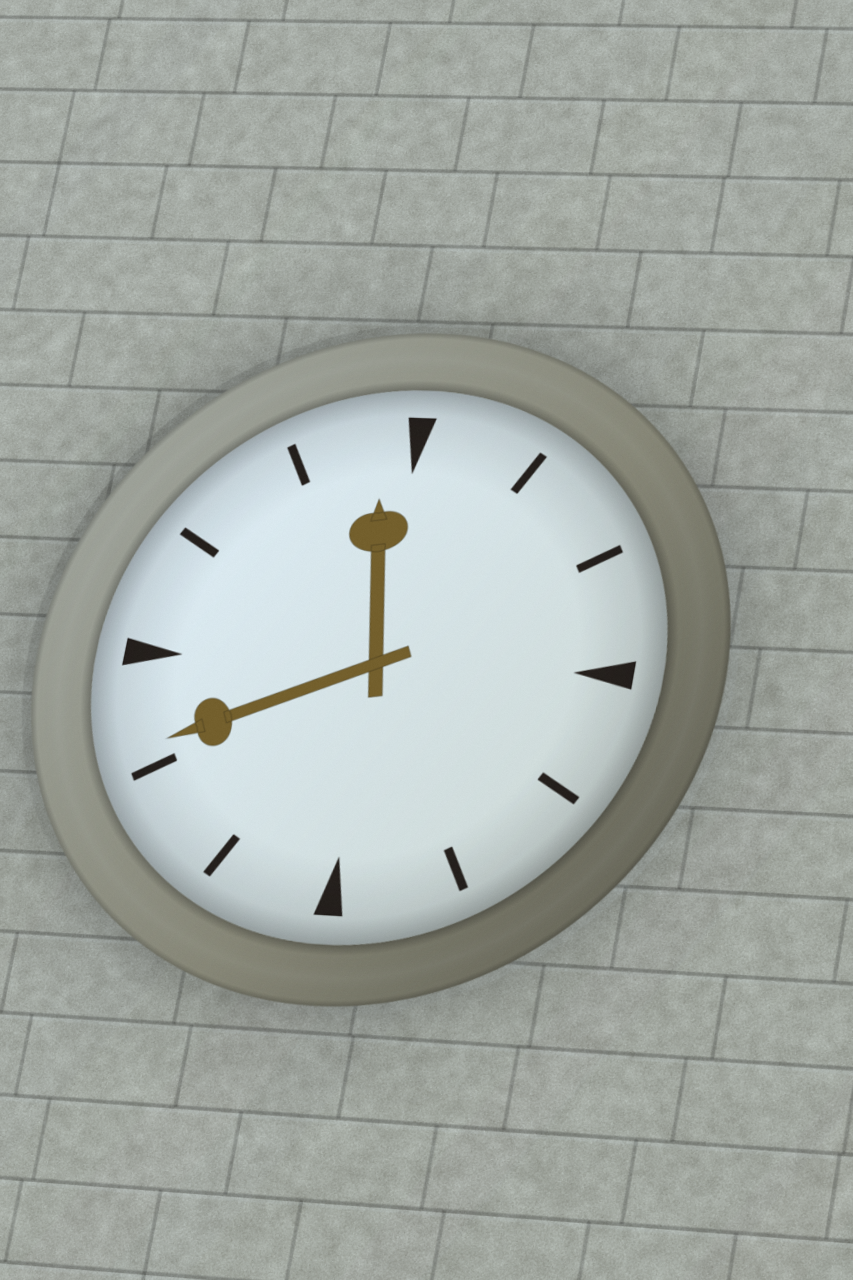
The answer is 11h41
